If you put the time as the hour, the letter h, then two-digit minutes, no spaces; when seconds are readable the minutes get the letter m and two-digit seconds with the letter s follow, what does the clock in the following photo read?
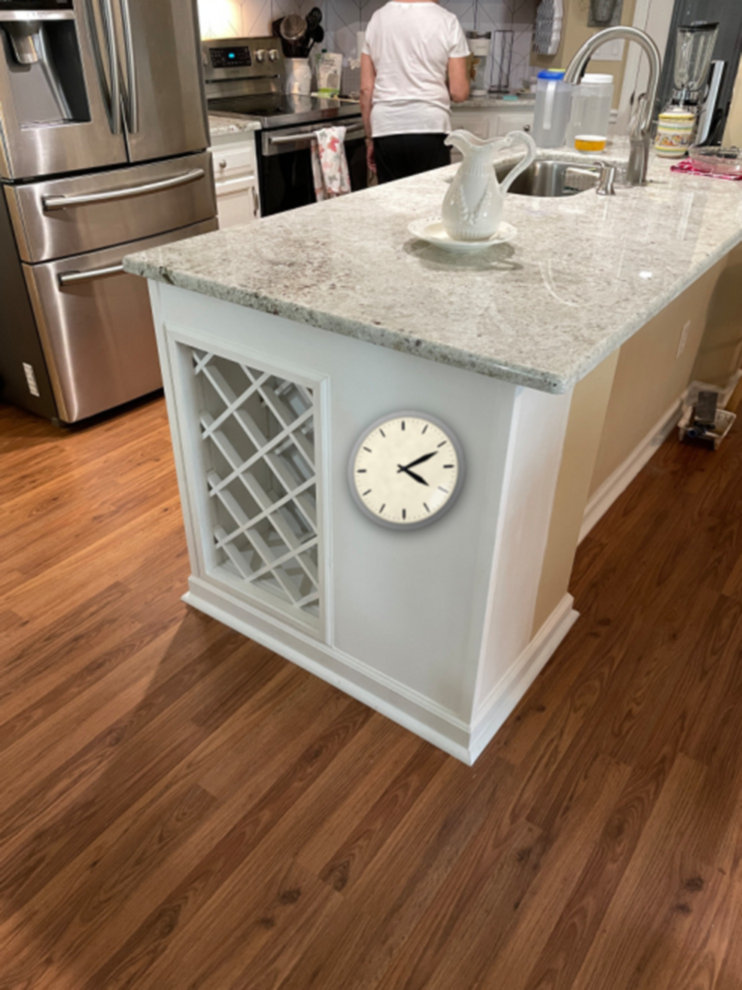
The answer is 4h11
